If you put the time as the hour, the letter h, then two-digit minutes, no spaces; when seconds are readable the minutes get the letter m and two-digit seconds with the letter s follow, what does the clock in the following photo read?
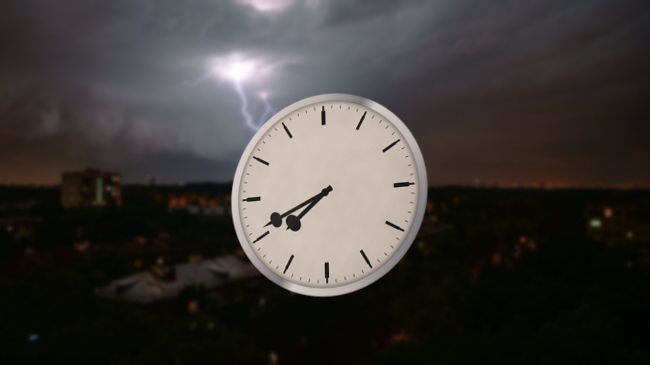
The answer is 7h41
